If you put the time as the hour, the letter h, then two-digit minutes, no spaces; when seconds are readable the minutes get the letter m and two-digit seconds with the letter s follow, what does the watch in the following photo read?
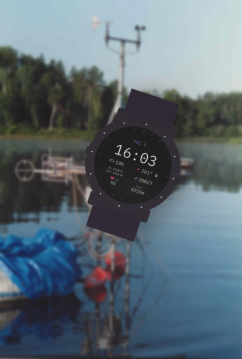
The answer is 16h03
